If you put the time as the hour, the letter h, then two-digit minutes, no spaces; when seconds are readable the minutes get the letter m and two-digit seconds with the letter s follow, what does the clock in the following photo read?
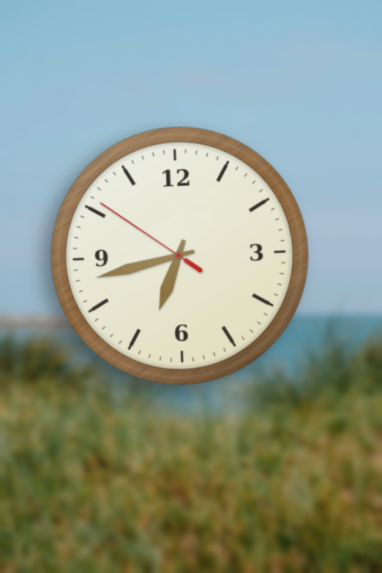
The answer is 6h42m51s
